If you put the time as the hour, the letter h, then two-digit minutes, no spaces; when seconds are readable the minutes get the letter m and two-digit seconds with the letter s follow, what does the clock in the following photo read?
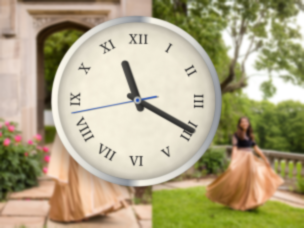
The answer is 11h19m43s
